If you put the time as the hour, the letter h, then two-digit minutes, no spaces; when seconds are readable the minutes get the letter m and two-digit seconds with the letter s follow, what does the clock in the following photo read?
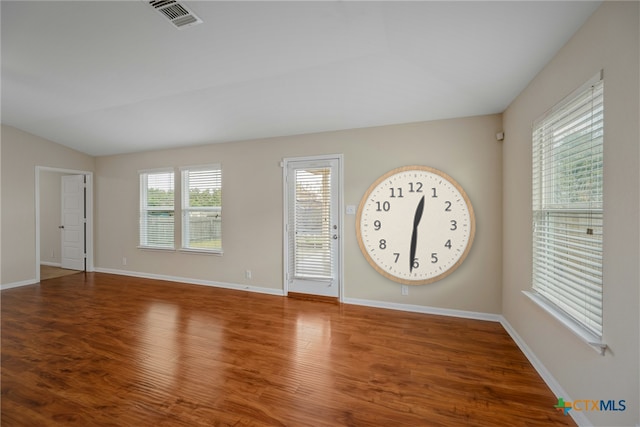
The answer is 12h31
